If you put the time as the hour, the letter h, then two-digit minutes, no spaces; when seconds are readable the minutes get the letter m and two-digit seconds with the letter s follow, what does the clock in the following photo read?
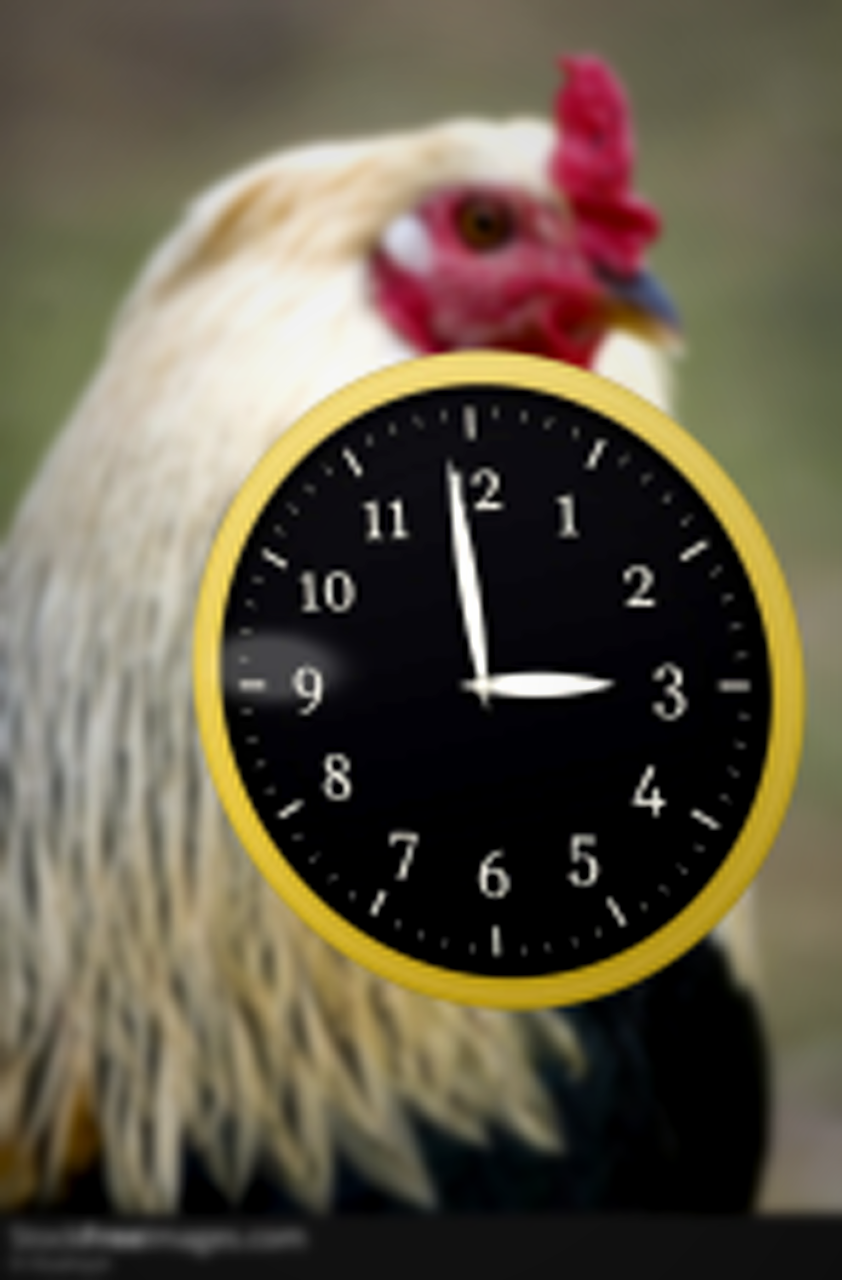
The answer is 2h59
